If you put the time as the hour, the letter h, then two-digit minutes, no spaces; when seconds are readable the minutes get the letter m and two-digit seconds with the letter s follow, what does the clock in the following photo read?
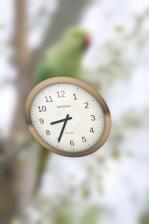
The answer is 8h35
